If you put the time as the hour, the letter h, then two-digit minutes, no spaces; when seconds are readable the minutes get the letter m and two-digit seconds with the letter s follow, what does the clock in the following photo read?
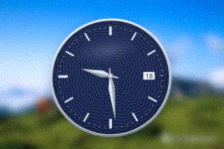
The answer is 9h29
